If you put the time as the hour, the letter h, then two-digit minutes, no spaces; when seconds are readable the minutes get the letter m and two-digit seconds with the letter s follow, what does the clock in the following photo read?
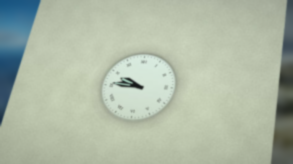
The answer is 9h46
